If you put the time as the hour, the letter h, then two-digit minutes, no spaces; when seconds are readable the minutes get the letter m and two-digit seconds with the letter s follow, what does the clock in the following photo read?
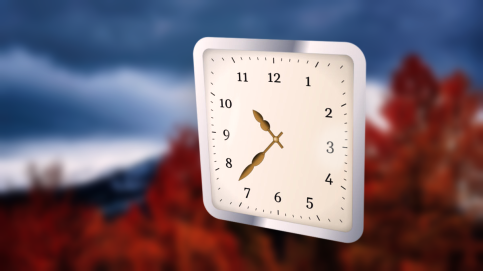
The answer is 10h37
